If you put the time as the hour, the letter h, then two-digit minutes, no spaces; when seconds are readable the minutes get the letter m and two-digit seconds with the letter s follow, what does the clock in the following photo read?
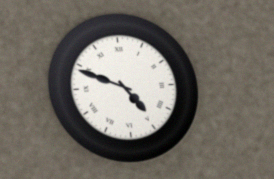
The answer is 4h49
